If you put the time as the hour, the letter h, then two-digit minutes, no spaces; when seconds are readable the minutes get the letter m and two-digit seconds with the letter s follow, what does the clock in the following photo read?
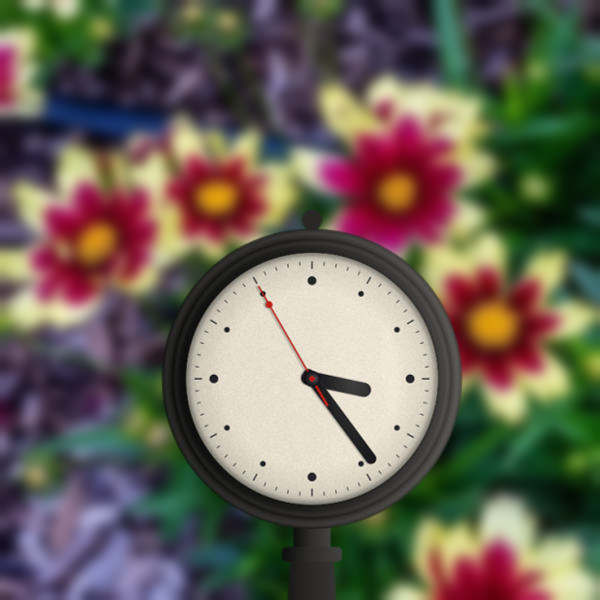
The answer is 3h23m55s
